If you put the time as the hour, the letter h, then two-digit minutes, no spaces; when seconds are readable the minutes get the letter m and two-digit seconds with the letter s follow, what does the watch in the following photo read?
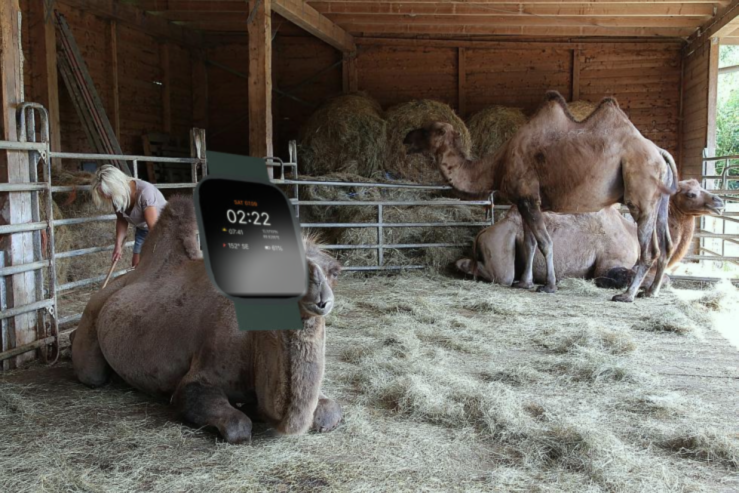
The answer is 2h22
